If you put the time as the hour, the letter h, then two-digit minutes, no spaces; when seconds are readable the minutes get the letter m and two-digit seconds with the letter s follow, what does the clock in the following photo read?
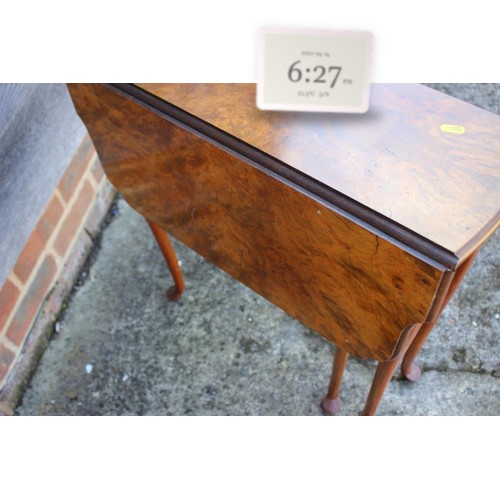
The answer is 6h27
